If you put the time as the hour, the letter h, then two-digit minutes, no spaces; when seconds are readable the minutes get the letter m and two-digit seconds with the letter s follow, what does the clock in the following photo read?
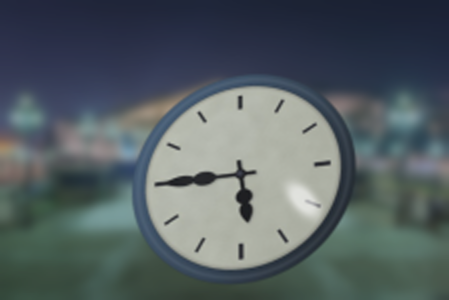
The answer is 5h45
